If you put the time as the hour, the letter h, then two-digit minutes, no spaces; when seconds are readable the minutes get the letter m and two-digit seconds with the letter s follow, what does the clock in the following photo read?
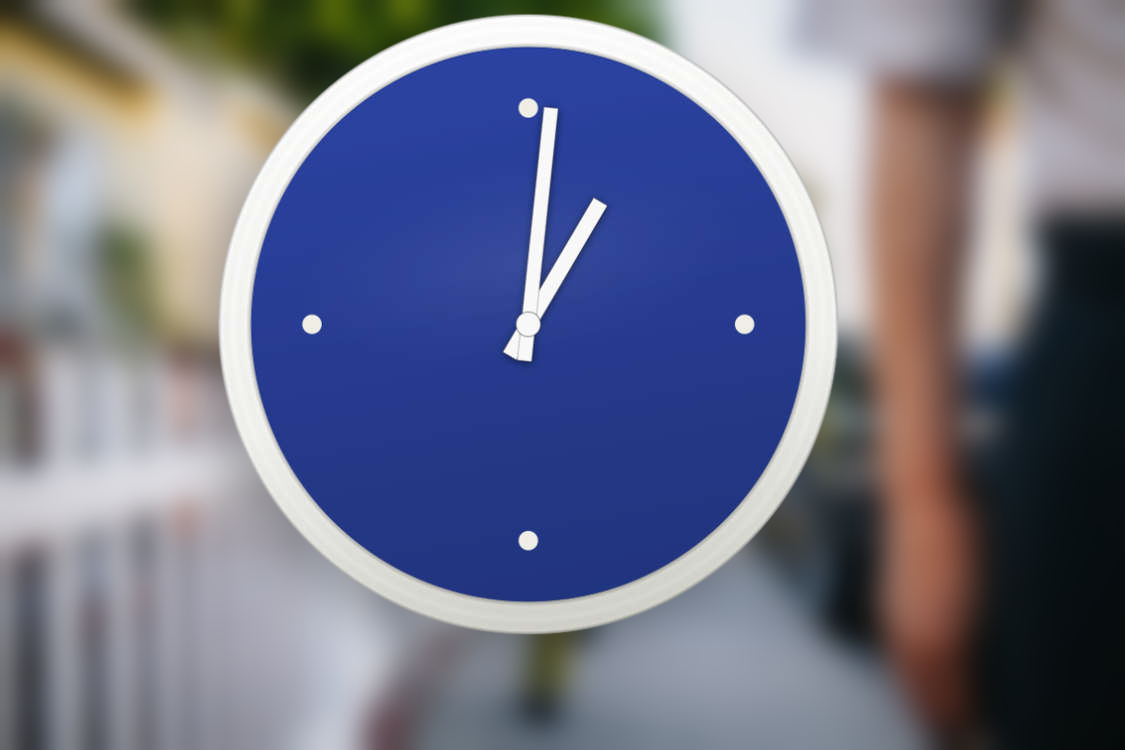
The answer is 1h01
